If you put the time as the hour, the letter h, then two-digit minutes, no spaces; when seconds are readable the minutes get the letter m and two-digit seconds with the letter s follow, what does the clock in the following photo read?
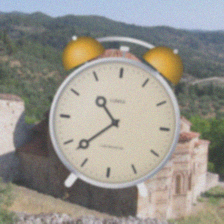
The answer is 10h38
